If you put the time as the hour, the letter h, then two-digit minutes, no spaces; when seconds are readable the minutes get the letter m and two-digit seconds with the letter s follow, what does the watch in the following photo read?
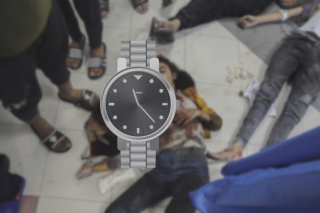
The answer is 11h23
